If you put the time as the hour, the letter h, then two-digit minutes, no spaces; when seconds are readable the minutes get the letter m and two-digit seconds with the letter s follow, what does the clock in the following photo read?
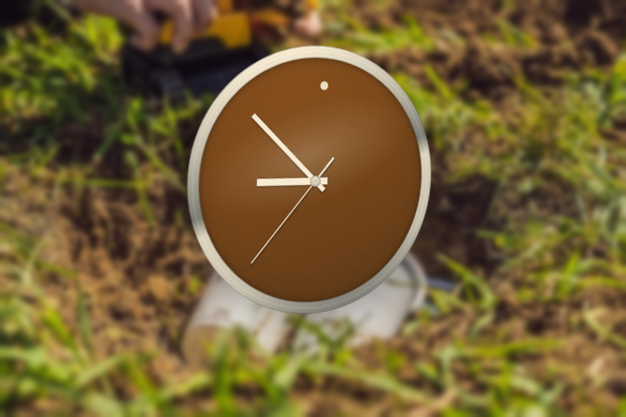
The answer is 8h51m36s
